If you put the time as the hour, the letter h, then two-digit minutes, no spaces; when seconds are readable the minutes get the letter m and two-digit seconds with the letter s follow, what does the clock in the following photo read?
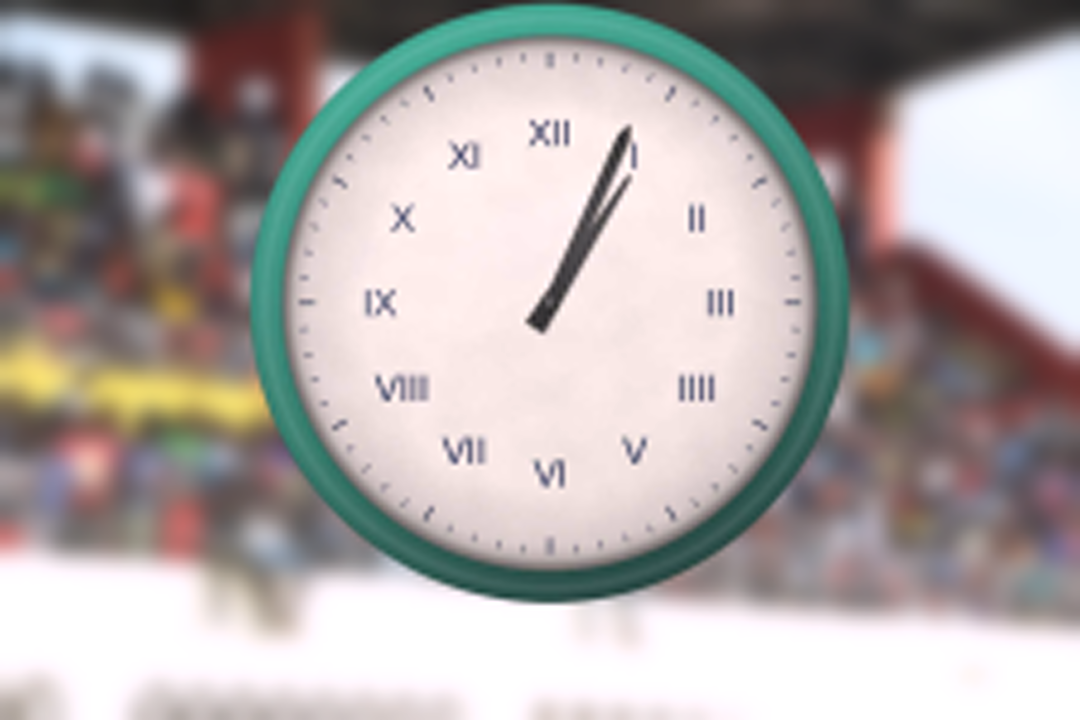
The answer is 1h04
